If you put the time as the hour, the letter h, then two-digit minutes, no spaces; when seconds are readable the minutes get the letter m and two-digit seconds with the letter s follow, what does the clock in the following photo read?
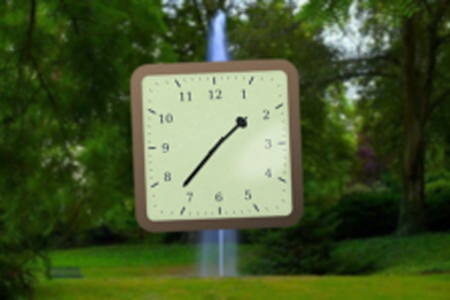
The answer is 1h37
